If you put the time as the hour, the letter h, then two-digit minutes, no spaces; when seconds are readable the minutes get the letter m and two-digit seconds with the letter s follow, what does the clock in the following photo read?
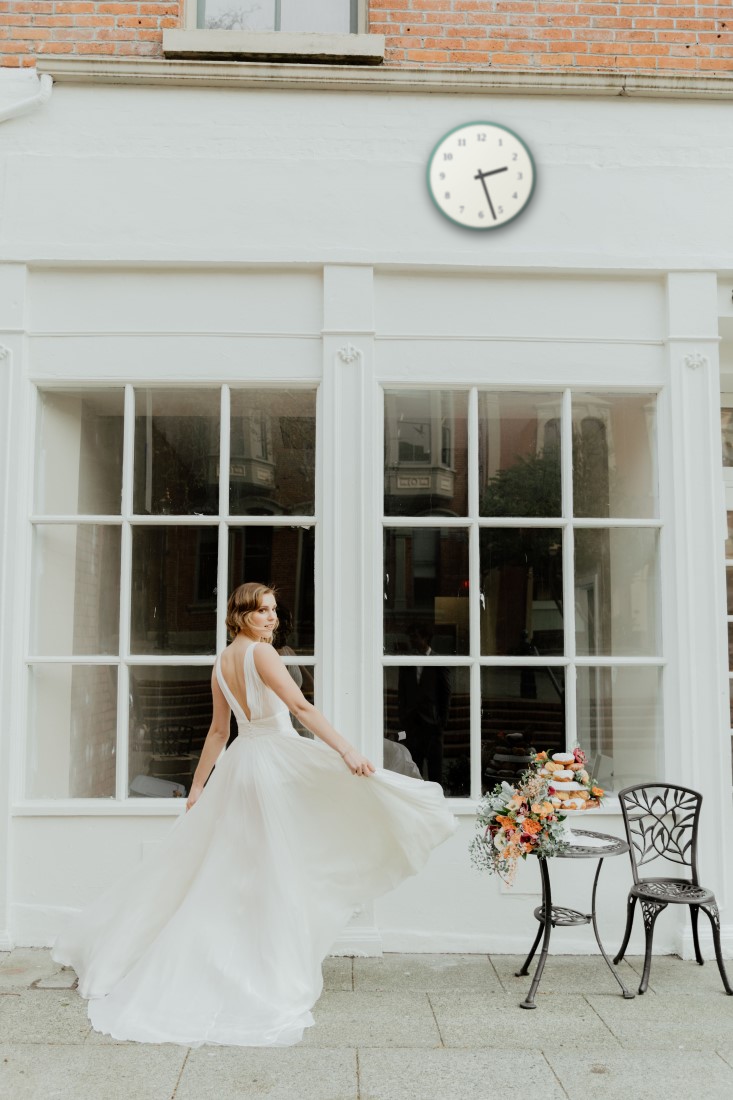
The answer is 2h27
